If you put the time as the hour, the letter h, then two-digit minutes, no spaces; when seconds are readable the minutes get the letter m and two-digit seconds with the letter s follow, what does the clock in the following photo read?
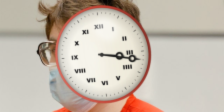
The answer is 3h17
